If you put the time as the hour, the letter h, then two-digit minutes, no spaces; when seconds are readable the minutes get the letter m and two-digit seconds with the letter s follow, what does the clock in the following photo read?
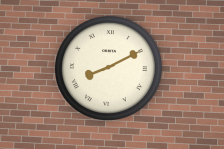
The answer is 8h10
